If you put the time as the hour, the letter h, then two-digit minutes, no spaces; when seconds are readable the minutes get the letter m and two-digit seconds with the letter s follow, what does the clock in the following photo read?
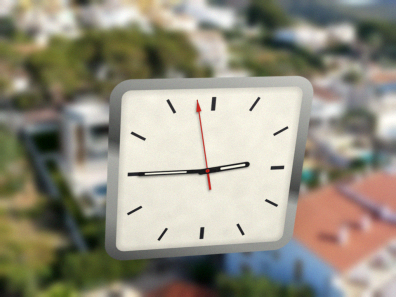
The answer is 2h44m58s
